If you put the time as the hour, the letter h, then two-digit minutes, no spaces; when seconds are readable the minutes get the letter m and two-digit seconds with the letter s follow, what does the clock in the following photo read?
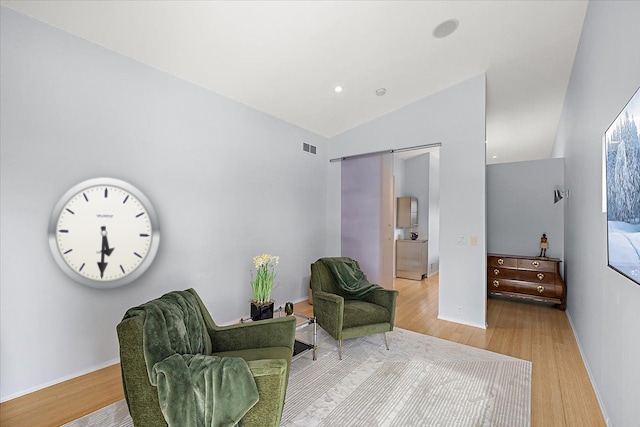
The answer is 5h30
